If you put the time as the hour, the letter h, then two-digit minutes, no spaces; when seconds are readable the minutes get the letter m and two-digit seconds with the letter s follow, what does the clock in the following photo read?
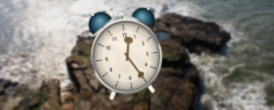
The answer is 12h25
